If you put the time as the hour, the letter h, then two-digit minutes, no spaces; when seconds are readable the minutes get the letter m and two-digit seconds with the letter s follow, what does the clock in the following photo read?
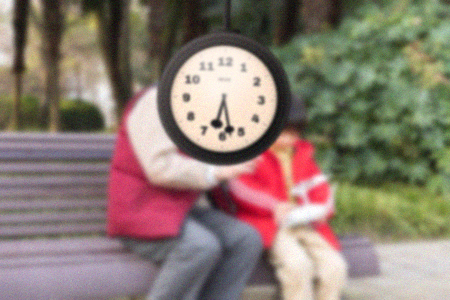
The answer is 6h28
